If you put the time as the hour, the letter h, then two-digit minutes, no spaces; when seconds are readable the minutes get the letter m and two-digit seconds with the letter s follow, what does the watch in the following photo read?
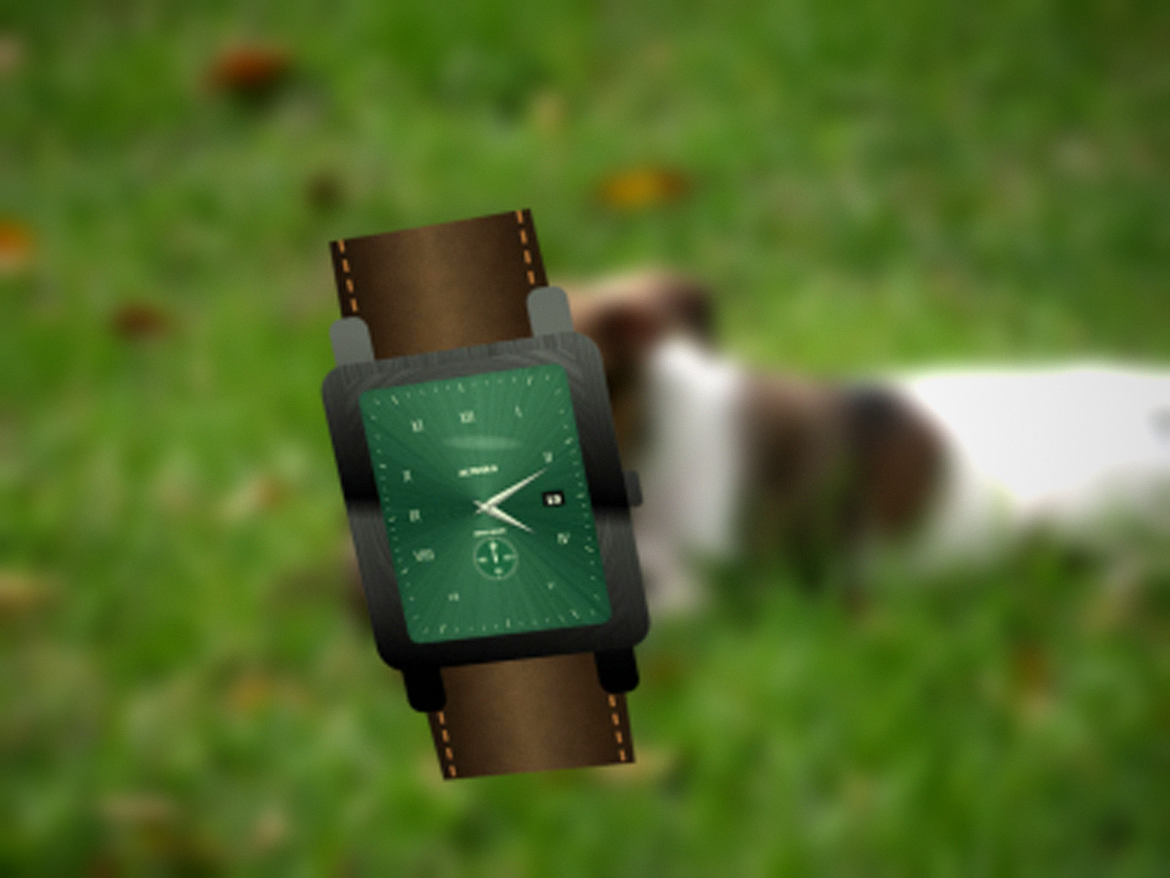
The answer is 4h11
